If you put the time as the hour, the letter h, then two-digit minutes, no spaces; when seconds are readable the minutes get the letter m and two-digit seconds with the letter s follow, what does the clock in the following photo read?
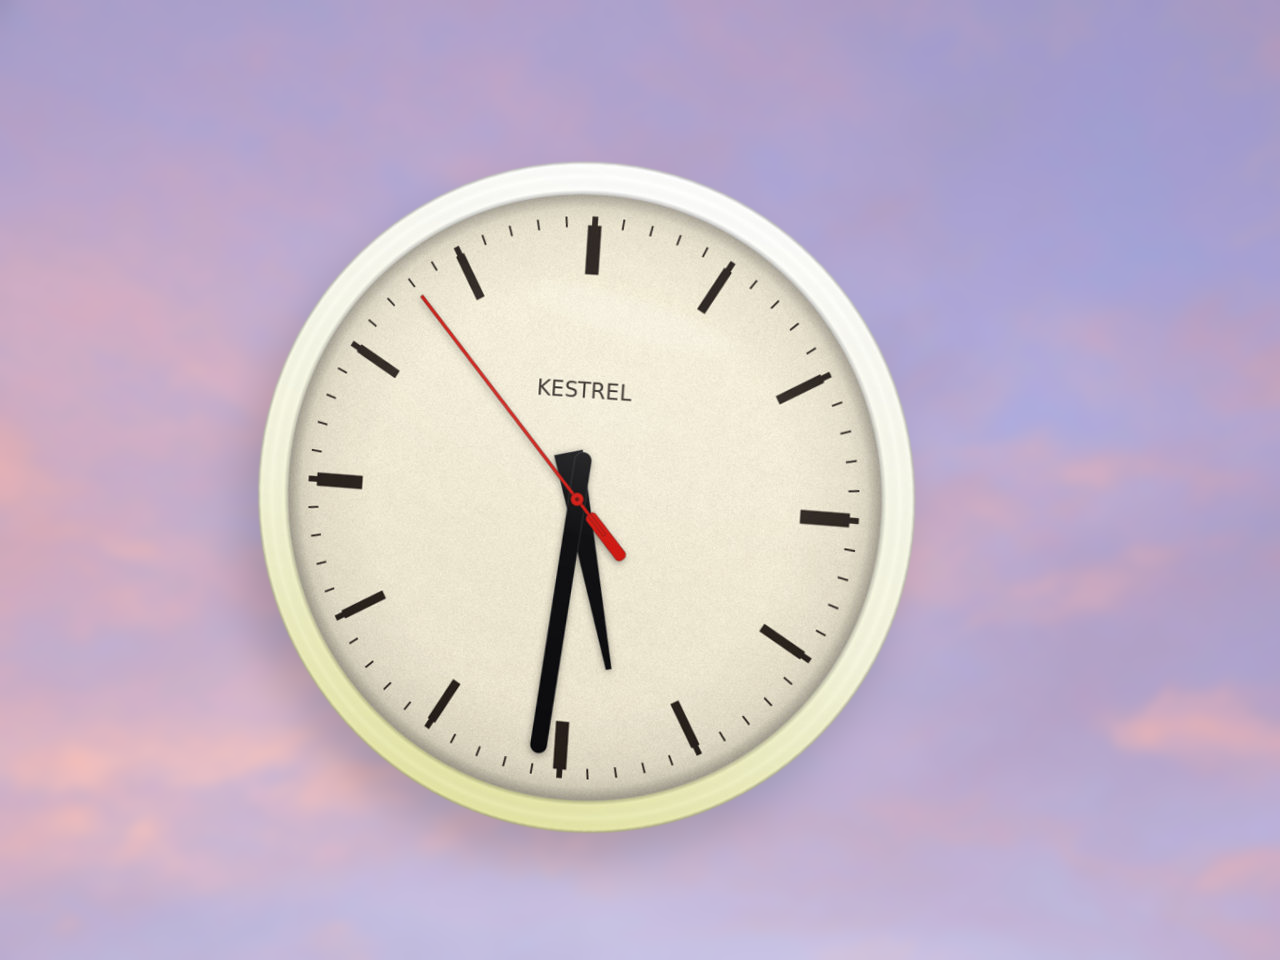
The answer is 5h30m53s
